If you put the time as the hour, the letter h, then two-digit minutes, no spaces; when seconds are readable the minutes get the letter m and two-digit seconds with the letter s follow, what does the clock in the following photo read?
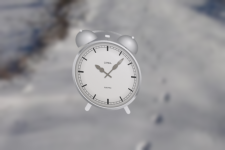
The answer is 10h07
